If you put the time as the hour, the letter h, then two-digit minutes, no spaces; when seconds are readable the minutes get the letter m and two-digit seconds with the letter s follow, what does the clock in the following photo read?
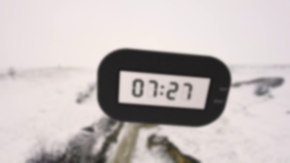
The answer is 7h27
